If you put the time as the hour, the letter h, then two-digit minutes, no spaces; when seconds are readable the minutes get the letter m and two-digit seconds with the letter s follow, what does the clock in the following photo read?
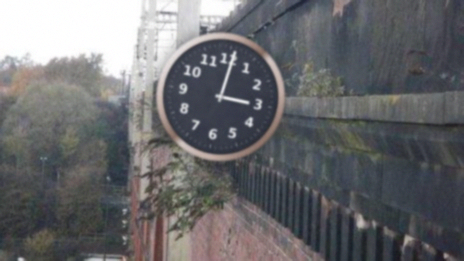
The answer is 3h01
